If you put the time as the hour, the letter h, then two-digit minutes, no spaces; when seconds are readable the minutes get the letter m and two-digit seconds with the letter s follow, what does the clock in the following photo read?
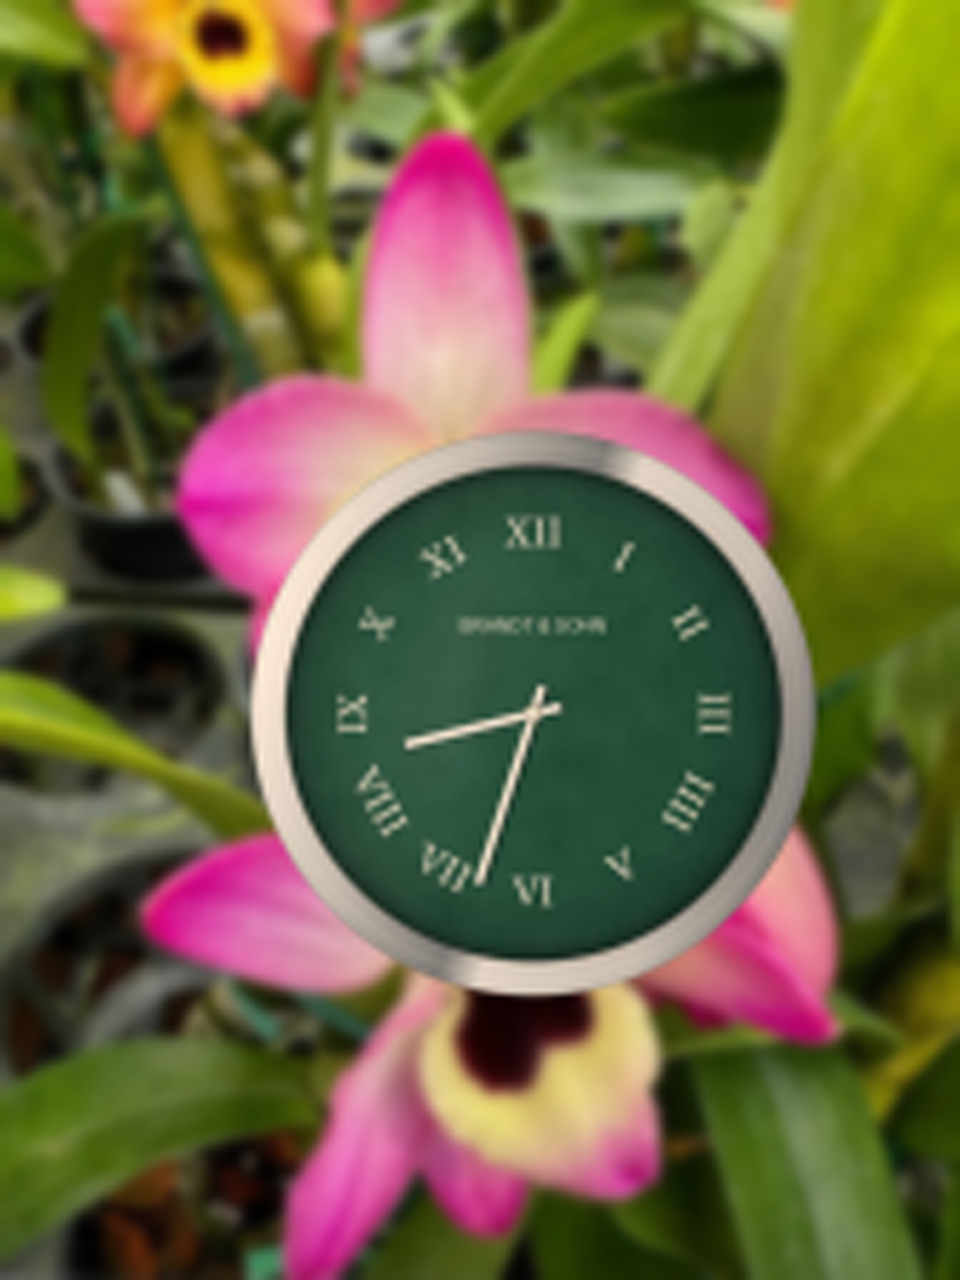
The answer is 8h33
